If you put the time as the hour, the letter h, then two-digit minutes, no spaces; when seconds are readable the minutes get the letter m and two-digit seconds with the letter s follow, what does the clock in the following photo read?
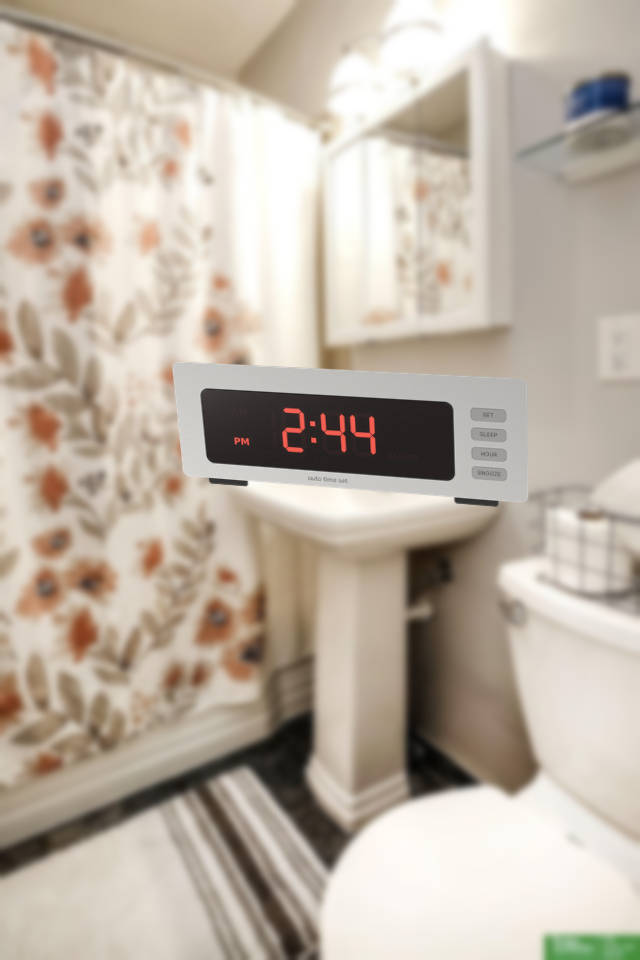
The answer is 2h44
